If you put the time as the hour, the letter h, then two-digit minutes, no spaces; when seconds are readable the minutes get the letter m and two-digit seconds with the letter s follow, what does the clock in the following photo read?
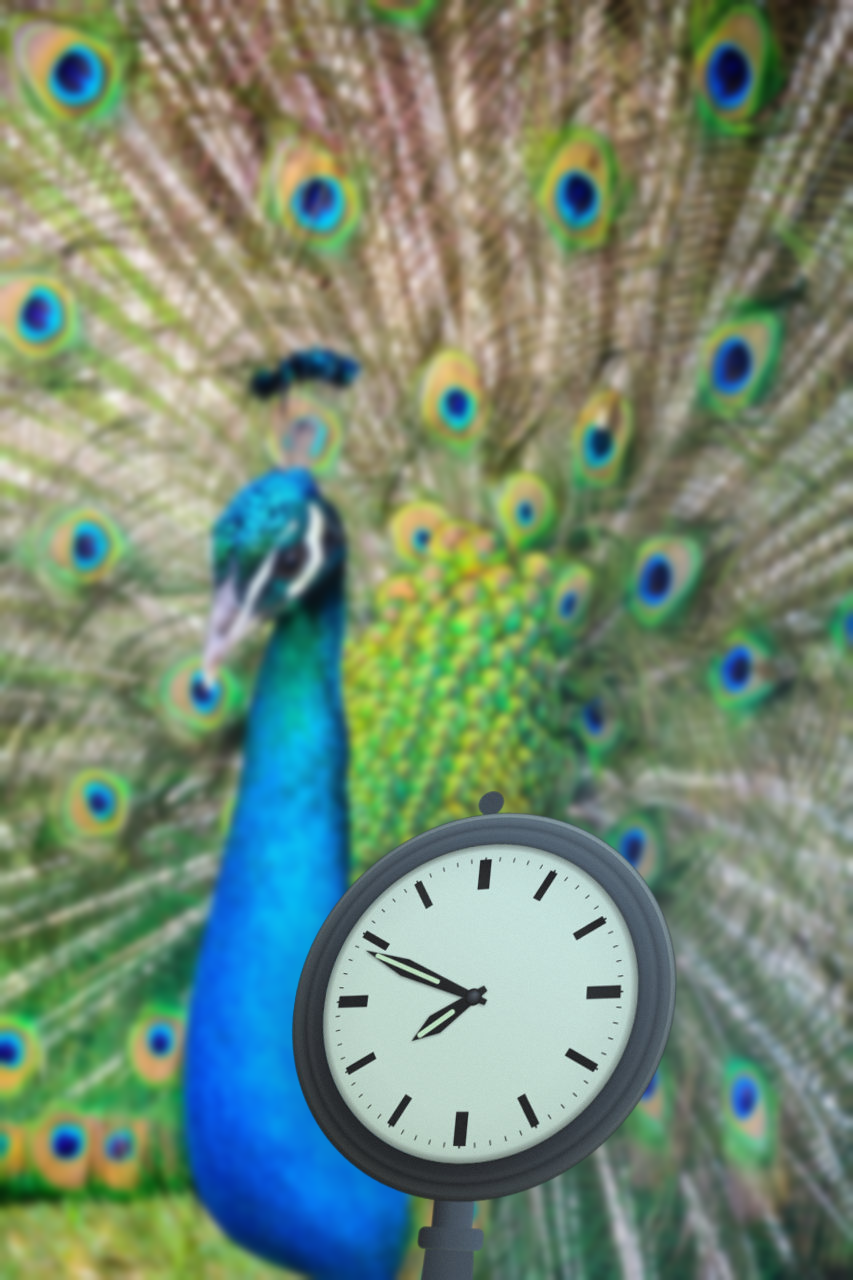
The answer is 7h49
